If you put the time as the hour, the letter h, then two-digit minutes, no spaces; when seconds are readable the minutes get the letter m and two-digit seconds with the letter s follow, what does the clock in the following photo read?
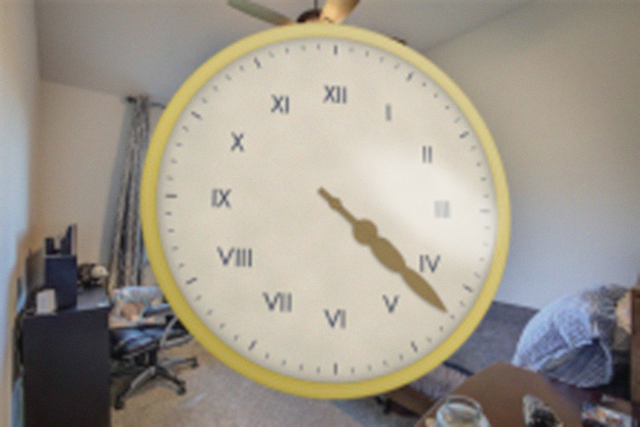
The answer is 4h22
